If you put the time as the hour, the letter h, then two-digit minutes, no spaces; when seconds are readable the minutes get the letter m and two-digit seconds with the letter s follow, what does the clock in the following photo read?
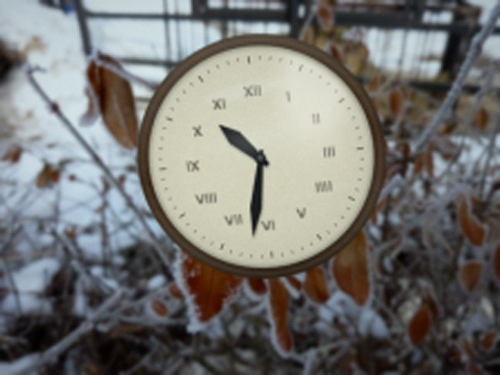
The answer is 10h32
